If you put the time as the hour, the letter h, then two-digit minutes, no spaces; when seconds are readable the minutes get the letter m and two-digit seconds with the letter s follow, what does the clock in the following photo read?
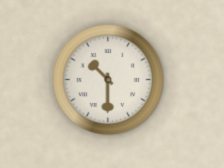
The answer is 10h30
